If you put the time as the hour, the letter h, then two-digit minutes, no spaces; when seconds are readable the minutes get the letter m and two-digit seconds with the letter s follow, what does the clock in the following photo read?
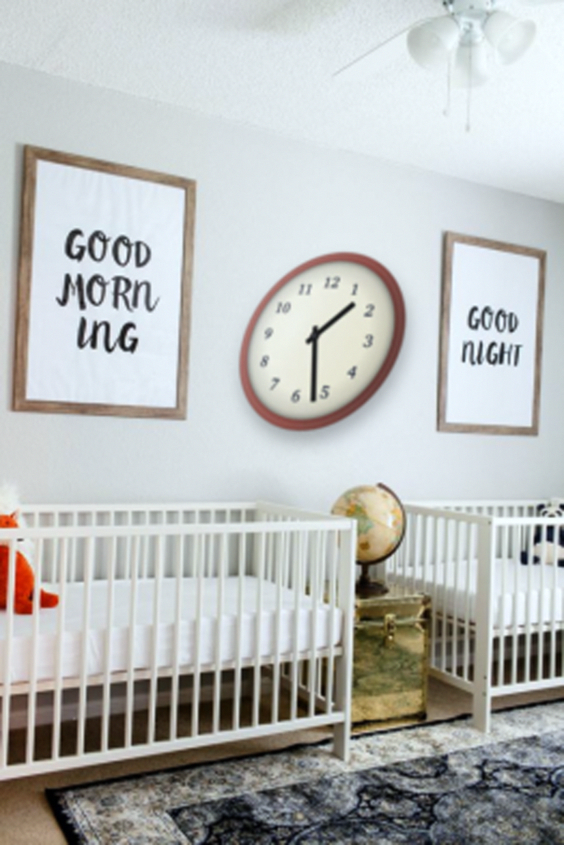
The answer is 1h27
